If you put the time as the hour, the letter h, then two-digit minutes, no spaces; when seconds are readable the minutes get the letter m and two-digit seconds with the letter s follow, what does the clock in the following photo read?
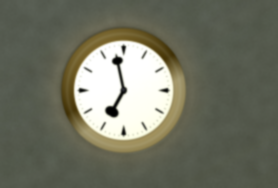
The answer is 6h58
